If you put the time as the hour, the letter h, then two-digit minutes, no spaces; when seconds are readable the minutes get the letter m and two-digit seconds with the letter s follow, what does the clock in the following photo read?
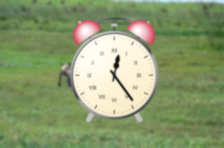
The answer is 12h24
